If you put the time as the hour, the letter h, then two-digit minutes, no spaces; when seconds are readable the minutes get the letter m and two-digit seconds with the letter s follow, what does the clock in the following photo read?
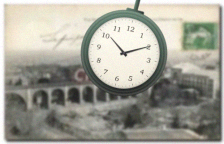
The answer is 10h10
